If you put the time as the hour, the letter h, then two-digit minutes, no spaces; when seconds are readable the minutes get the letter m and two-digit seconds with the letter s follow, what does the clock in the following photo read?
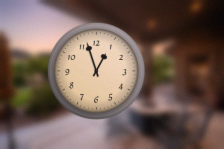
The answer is 12h57
